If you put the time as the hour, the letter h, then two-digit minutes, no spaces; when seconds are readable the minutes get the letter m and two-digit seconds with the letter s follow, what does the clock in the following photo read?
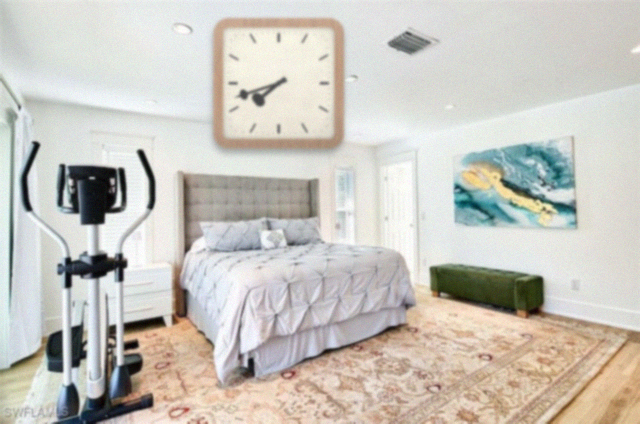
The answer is 7h42
